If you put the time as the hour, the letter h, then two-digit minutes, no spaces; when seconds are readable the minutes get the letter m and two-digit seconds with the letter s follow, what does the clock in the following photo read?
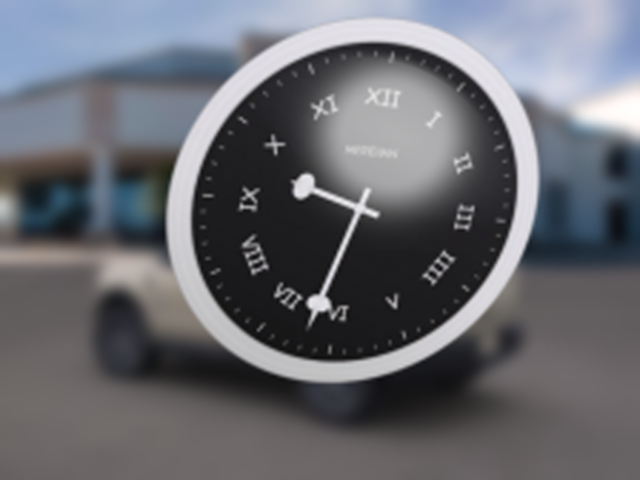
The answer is 9h32
